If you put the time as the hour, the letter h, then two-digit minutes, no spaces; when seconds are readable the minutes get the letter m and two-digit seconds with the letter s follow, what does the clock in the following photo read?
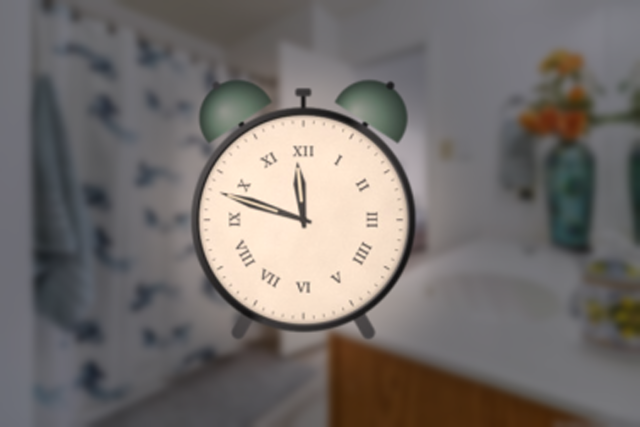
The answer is 11h48
